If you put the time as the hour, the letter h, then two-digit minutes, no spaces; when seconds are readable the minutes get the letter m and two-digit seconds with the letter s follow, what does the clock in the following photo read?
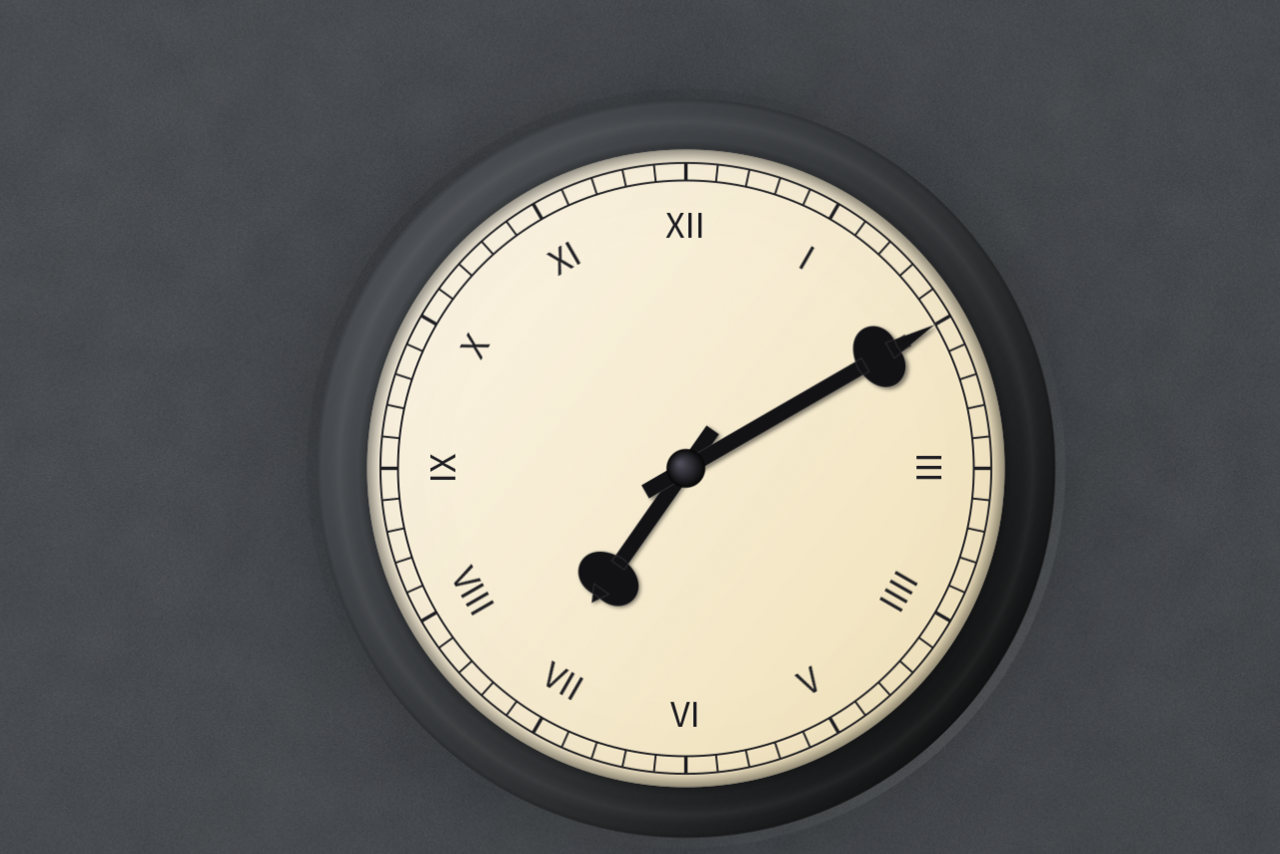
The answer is 7h10
